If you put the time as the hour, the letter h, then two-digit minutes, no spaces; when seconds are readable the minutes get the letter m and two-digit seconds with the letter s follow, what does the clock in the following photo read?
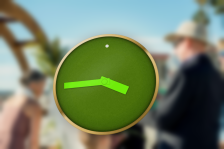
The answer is 3h44
